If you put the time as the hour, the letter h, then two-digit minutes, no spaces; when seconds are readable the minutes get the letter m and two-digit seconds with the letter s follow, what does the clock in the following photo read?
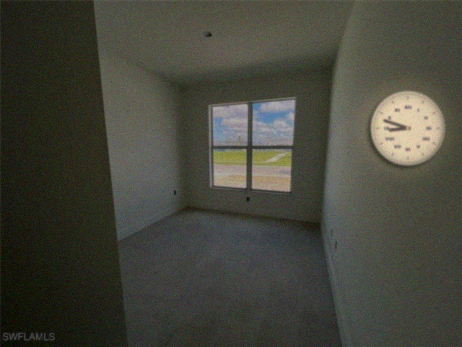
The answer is 8h48
